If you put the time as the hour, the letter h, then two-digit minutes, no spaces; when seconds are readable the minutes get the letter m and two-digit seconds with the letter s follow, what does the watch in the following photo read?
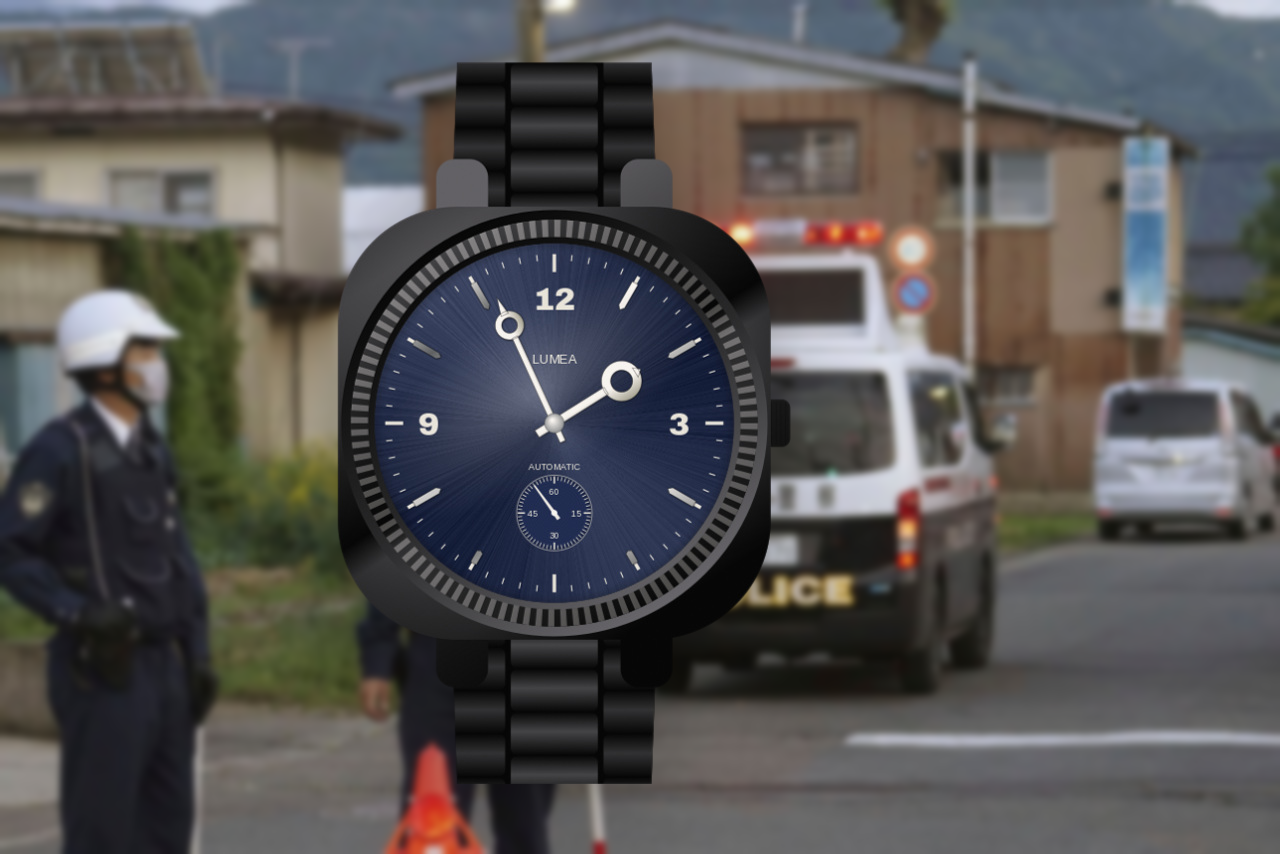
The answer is 1h55m54s
